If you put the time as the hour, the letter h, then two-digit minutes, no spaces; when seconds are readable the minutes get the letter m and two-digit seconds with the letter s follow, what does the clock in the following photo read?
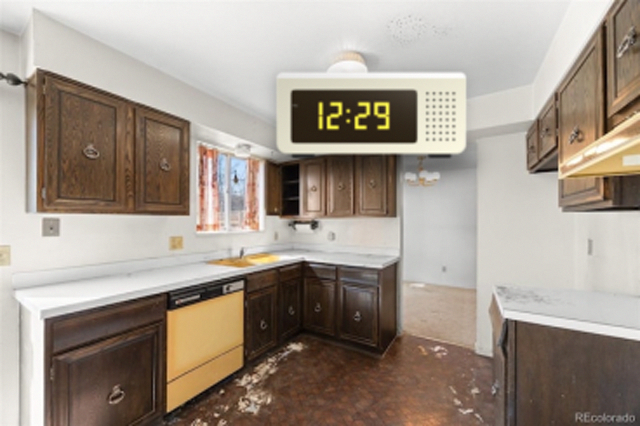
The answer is 12h29
